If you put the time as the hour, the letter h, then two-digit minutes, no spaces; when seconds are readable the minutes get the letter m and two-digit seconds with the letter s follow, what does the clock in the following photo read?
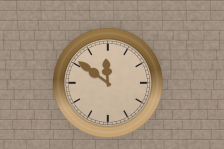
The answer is 11h51
